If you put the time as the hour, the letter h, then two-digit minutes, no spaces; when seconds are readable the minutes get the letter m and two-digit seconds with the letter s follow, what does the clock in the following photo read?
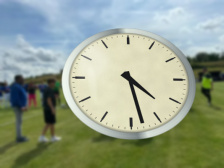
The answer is 4h28
